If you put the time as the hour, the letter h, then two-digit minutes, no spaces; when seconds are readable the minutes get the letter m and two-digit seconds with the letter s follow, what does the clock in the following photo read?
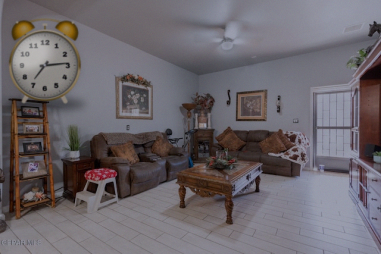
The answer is 7h14
